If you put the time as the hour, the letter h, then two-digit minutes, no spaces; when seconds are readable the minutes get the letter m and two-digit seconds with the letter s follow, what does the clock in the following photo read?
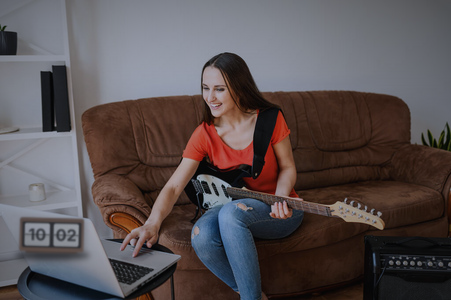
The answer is 10h02
